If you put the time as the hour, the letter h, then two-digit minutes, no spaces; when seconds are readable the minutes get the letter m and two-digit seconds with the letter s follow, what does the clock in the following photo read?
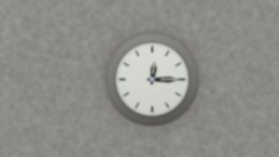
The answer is 12h15
